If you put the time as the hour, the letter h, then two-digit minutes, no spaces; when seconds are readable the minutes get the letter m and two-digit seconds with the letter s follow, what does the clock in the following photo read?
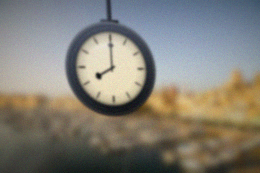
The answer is 8h00
